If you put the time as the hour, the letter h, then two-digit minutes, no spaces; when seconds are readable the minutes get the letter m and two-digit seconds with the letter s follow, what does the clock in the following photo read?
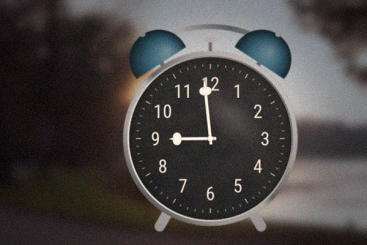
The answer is 8h59
